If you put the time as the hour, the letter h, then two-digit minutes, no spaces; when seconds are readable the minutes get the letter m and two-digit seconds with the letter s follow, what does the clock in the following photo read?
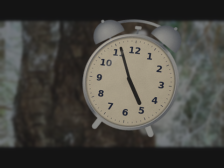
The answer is 4h56
